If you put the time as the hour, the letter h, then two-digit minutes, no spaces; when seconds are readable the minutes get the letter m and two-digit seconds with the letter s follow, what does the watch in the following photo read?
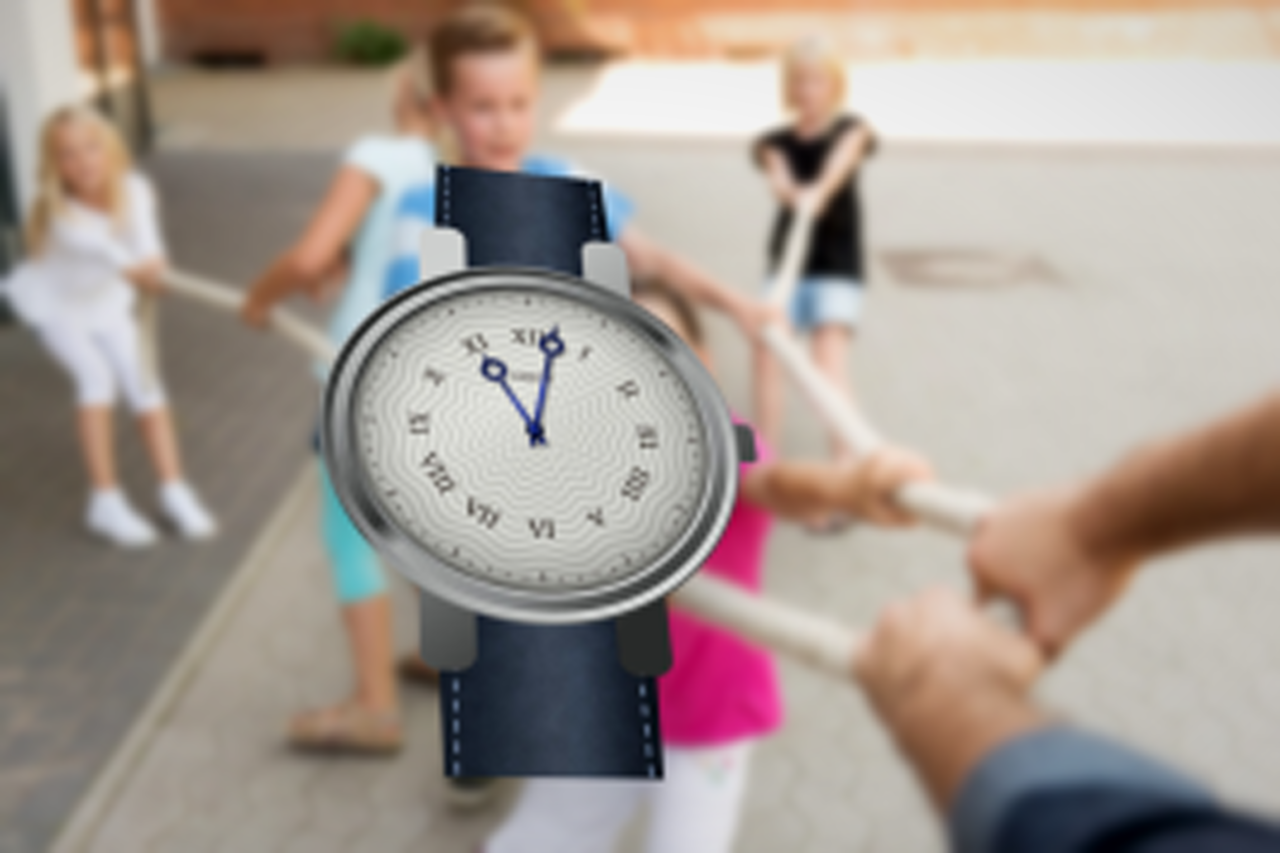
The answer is 11h02
